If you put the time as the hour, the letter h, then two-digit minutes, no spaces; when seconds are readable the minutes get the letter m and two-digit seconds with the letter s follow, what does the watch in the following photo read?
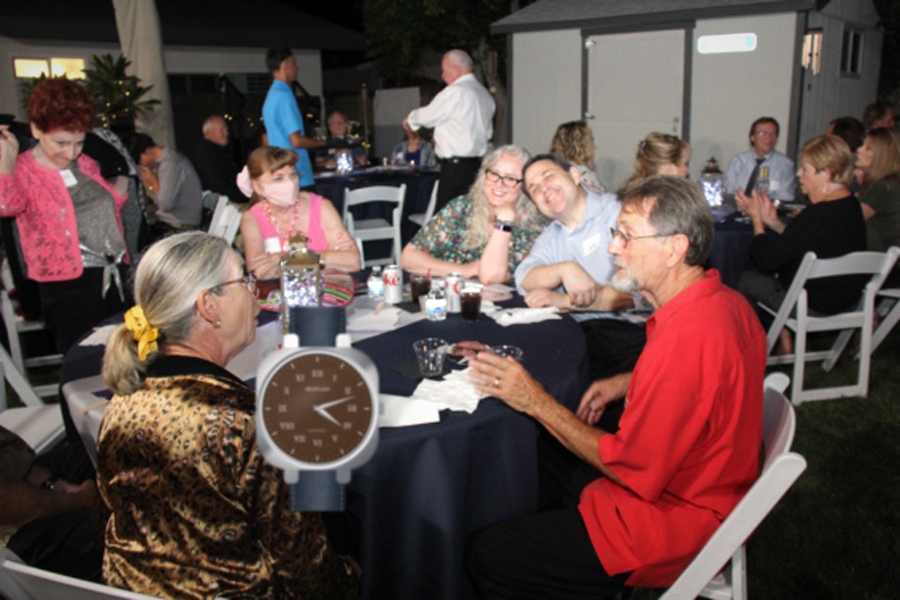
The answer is 4h12
